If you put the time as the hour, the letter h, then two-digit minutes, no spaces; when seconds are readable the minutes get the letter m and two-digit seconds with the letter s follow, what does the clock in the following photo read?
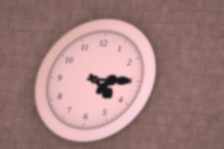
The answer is 4h15
